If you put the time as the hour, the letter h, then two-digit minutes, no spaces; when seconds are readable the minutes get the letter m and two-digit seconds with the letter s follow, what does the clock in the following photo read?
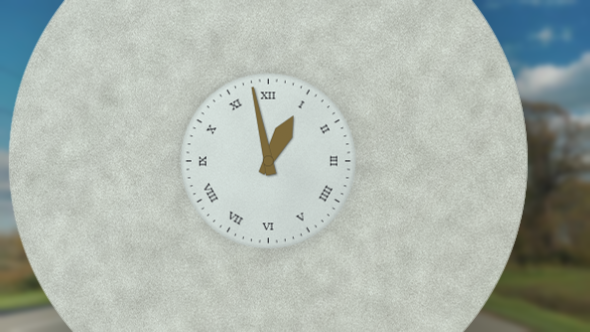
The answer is 12h58
